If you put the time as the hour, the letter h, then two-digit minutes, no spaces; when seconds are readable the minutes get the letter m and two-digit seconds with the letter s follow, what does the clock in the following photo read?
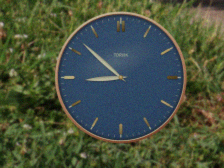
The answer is 8h52
